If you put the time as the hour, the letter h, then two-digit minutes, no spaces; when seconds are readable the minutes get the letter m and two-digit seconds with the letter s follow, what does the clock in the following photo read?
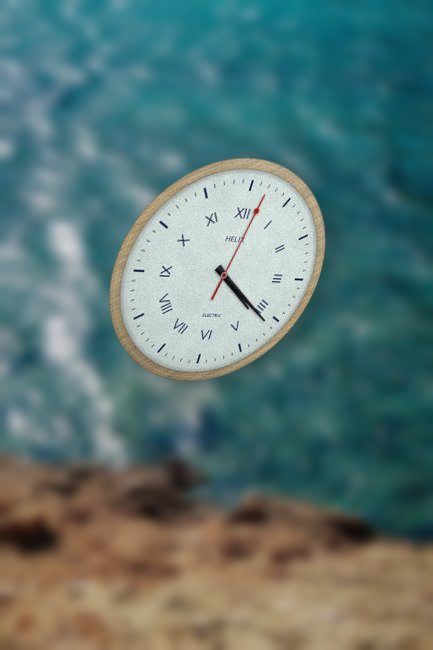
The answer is 4h21m02s
